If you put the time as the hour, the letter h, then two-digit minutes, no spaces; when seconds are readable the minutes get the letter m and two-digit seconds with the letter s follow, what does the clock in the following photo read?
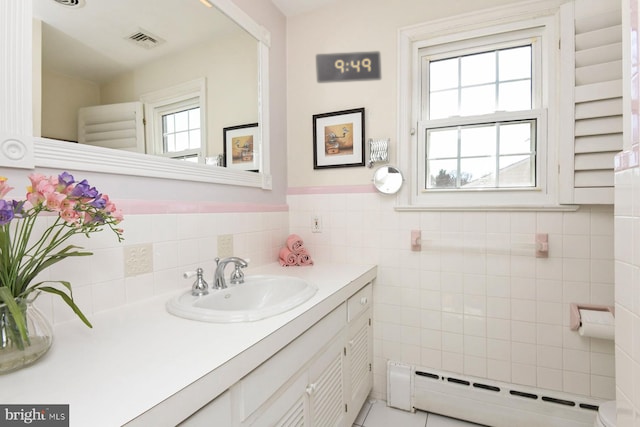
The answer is 9h49
